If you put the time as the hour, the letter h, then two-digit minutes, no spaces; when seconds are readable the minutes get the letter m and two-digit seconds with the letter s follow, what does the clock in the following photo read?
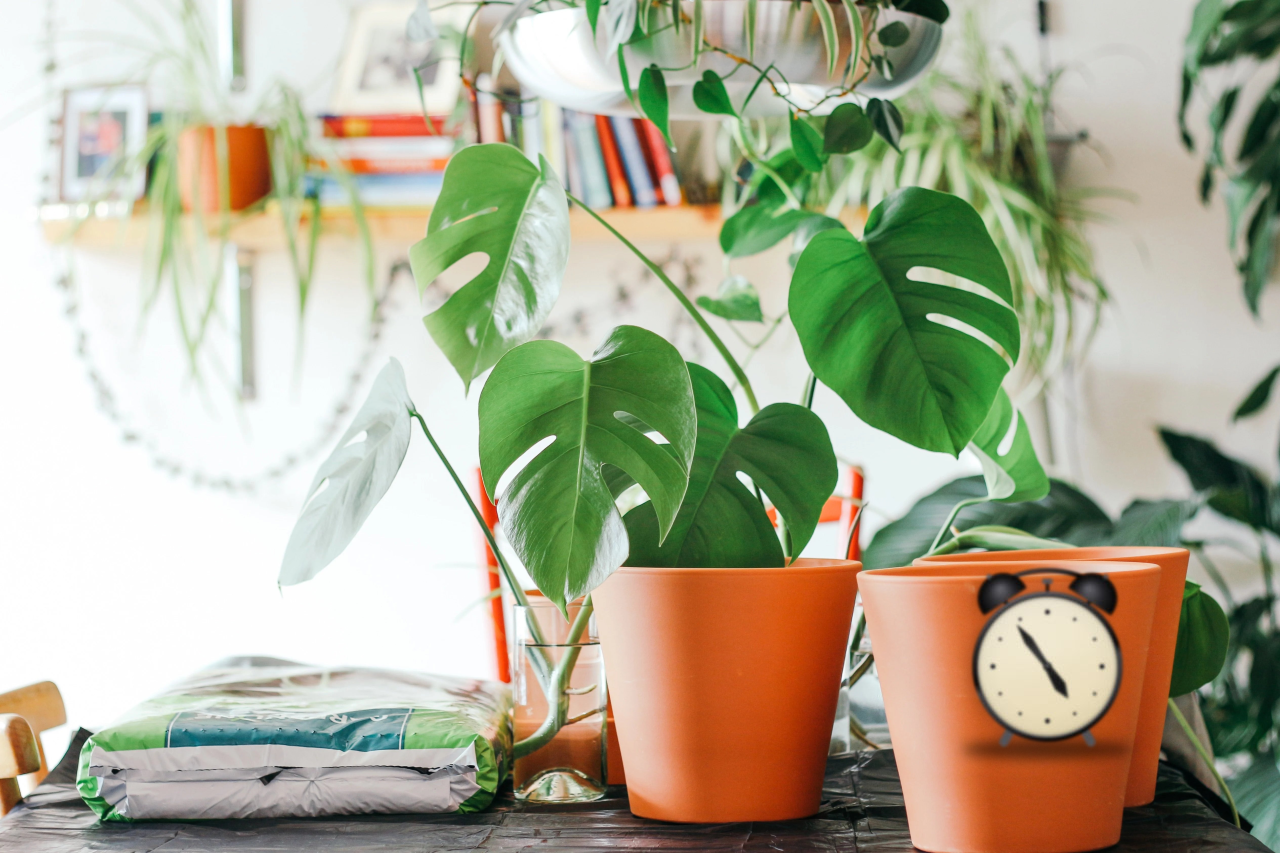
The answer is 4h54
